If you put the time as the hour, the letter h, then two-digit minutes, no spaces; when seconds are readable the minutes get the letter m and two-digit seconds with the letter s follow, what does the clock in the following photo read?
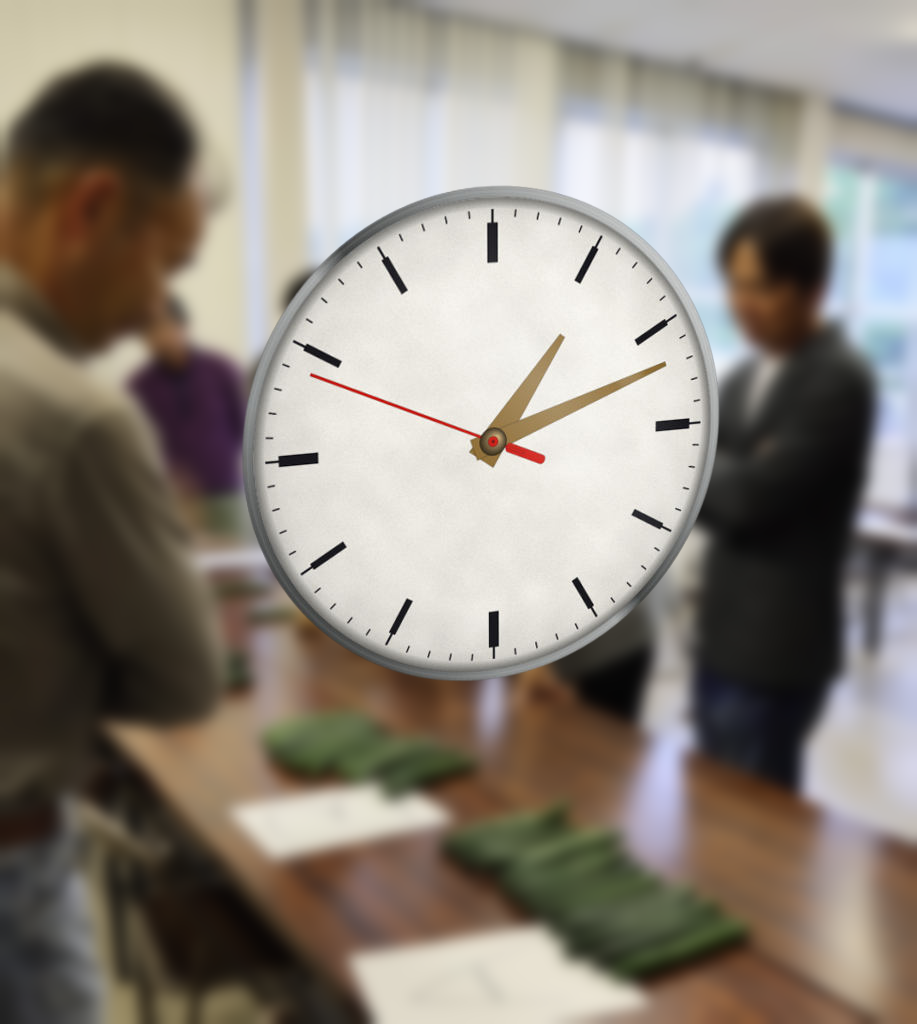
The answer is 1h11m49s
